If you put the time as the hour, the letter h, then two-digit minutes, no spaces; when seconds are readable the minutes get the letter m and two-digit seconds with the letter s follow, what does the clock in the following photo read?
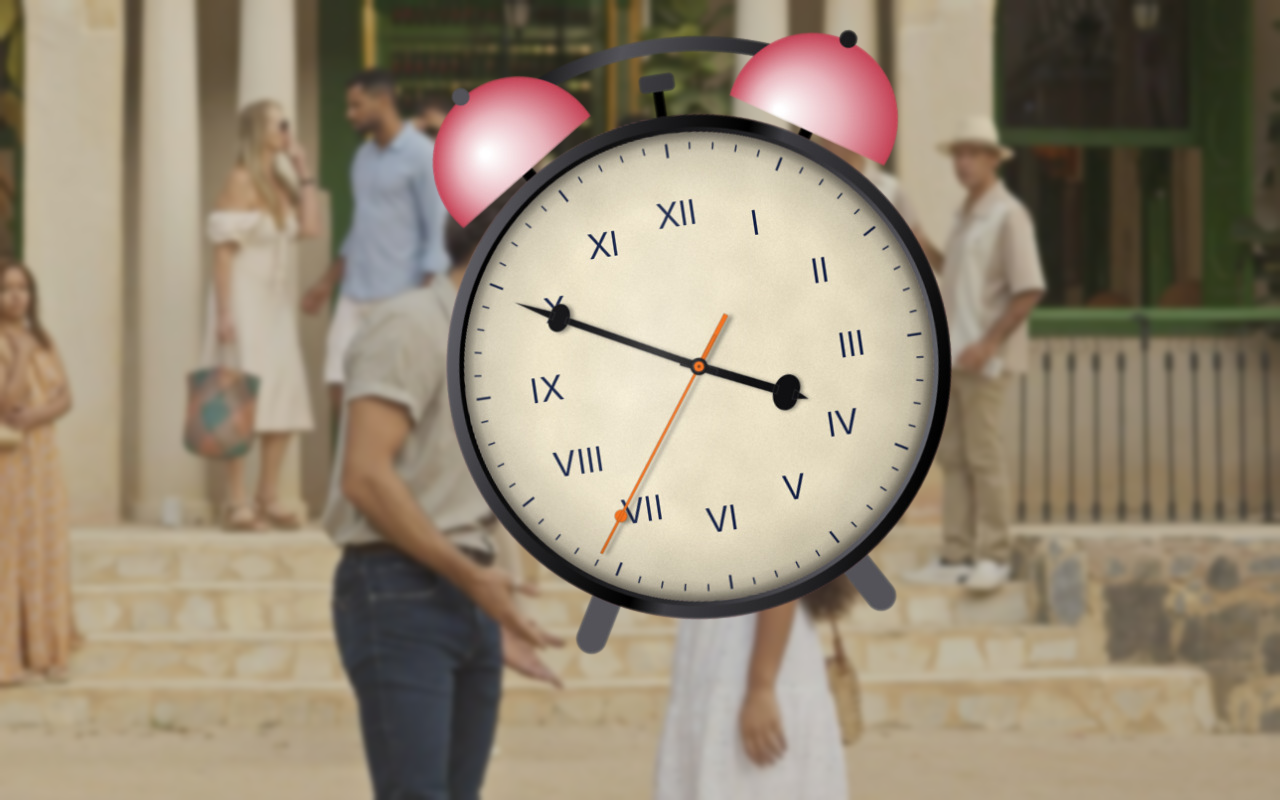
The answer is 3h49m36s
